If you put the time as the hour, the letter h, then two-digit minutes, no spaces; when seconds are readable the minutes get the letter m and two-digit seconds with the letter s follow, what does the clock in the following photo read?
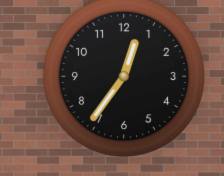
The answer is 12h36
